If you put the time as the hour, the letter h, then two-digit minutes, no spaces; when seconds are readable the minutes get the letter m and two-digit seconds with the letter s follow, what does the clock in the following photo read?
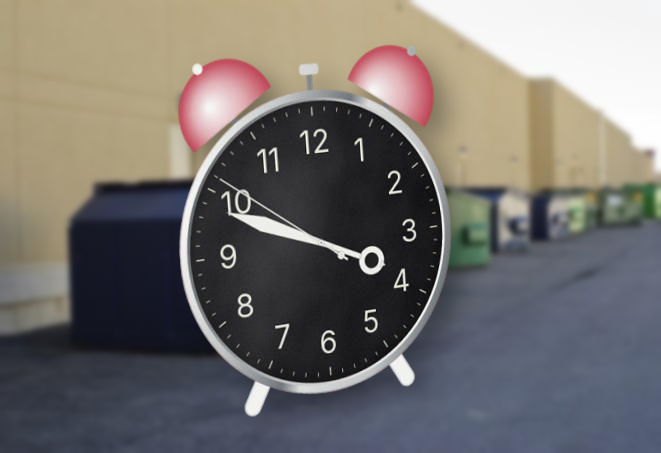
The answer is 3h48m51s
